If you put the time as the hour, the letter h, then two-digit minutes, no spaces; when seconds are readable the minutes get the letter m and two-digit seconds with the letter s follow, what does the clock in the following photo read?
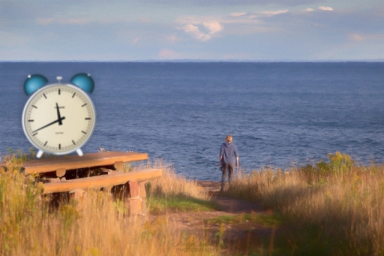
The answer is 11h41
